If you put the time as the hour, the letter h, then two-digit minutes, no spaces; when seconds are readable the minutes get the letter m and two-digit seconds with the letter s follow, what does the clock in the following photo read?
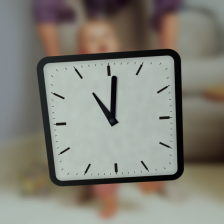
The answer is 11h01
